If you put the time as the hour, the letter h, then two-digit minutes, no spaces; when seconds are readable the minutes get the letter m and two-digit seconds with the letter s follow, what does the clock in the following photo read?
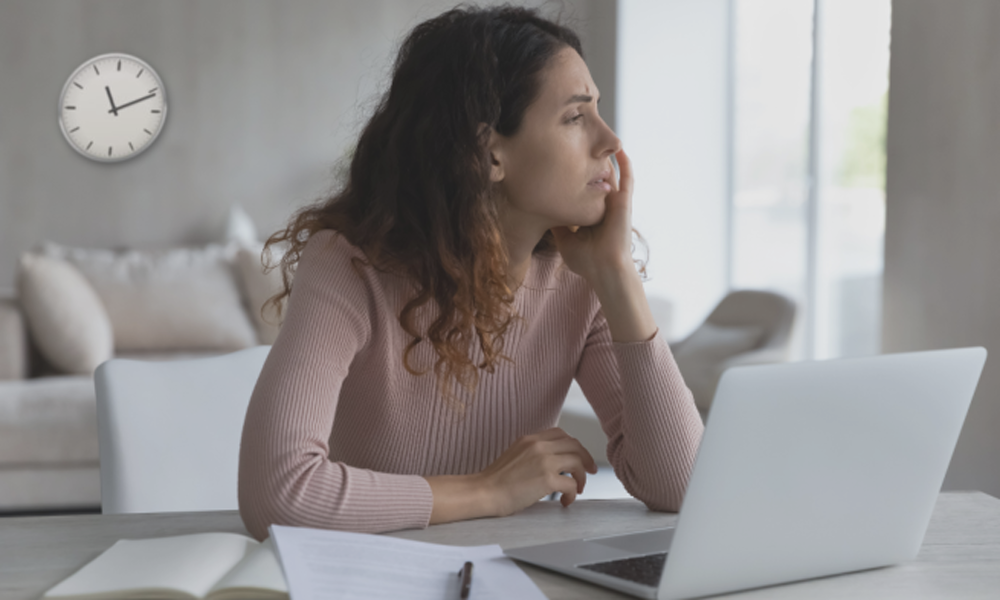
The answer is 11h11
